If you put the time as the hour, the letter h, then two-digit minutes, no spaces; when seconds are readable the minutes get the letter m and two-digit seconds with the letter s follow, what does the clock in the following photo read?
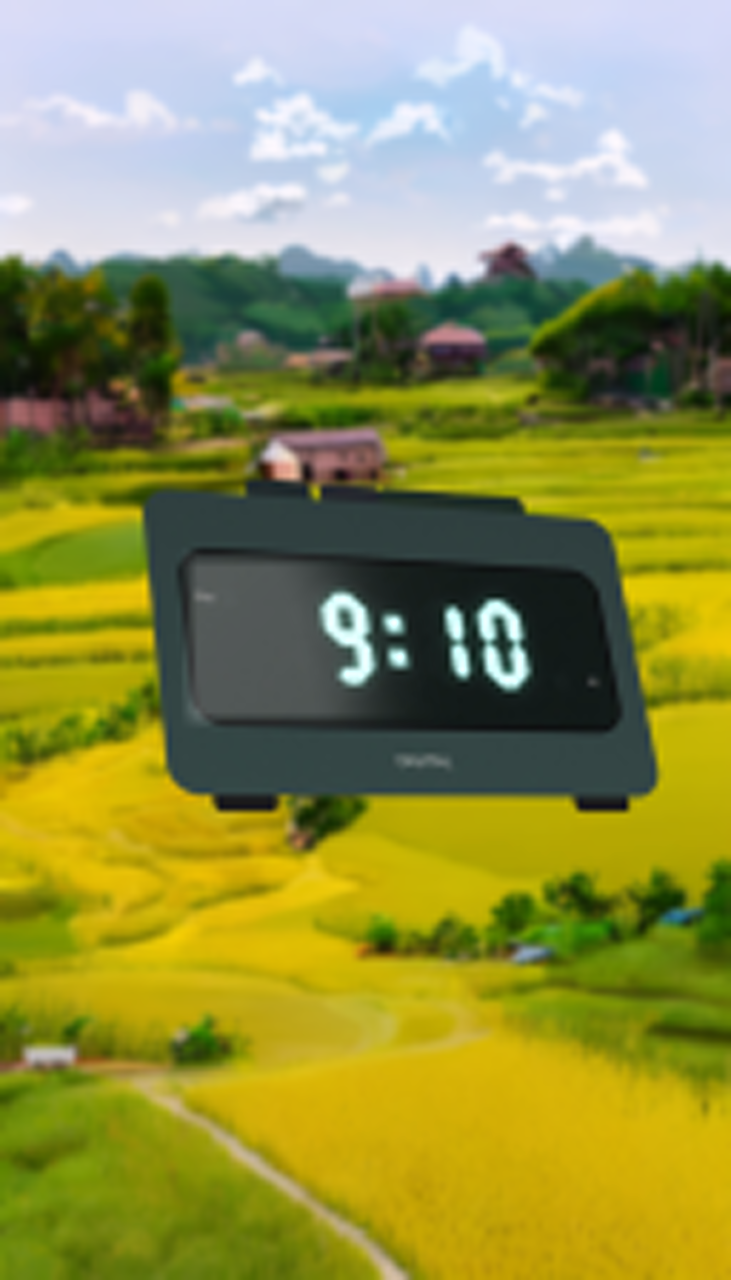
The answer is 9h10
